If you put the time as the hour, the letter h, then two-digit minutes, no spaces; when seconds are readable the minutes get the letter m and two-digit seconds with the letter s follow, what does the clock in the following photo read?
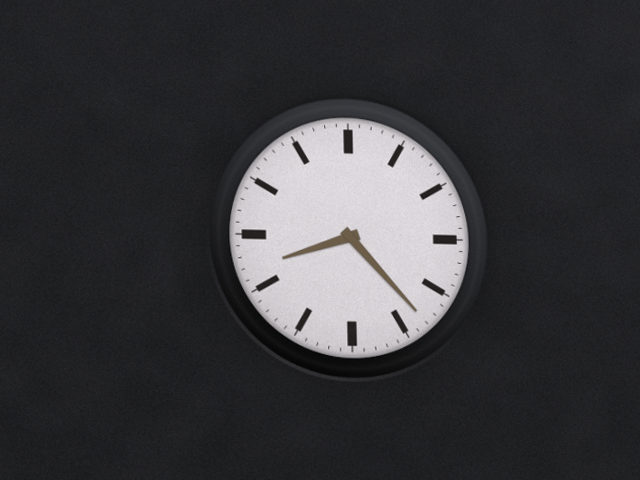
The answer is 8h23
